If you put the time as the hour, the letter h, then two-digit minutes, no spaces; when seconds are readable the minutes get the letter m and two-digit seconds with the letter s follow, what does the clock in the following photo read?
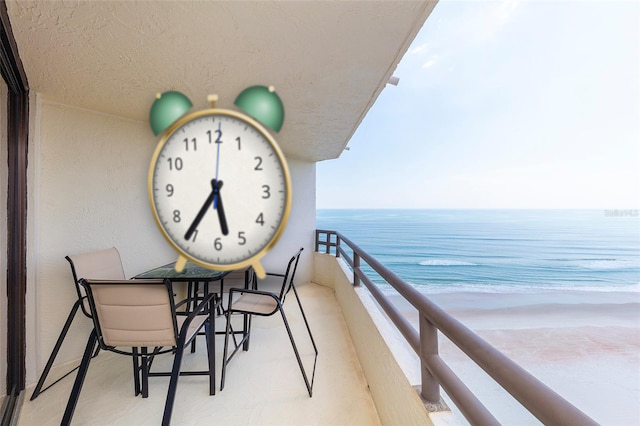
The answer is 5h36m01s
